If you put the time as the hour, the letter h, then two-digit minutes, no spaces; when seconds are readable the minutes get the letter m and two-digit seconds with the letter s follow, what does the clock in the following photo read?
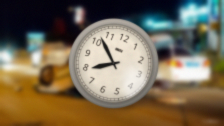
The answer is 7h52
